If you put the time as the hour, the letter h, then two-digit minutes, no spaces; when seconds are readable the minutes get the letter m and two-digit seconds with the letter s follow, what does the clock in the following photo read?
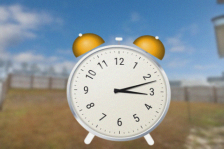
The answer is 3h12
